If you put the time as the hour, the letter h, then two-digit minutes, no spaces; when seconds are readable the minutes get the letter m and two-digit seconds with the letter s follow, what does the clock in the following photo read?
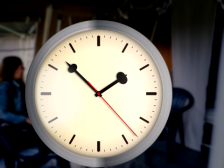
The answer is 1h52m23s
